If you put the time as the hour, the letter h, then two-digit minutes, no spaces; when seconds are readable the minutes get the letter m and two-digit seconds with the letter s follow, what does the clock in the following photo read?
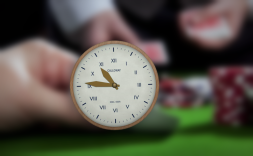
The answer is 10h46
